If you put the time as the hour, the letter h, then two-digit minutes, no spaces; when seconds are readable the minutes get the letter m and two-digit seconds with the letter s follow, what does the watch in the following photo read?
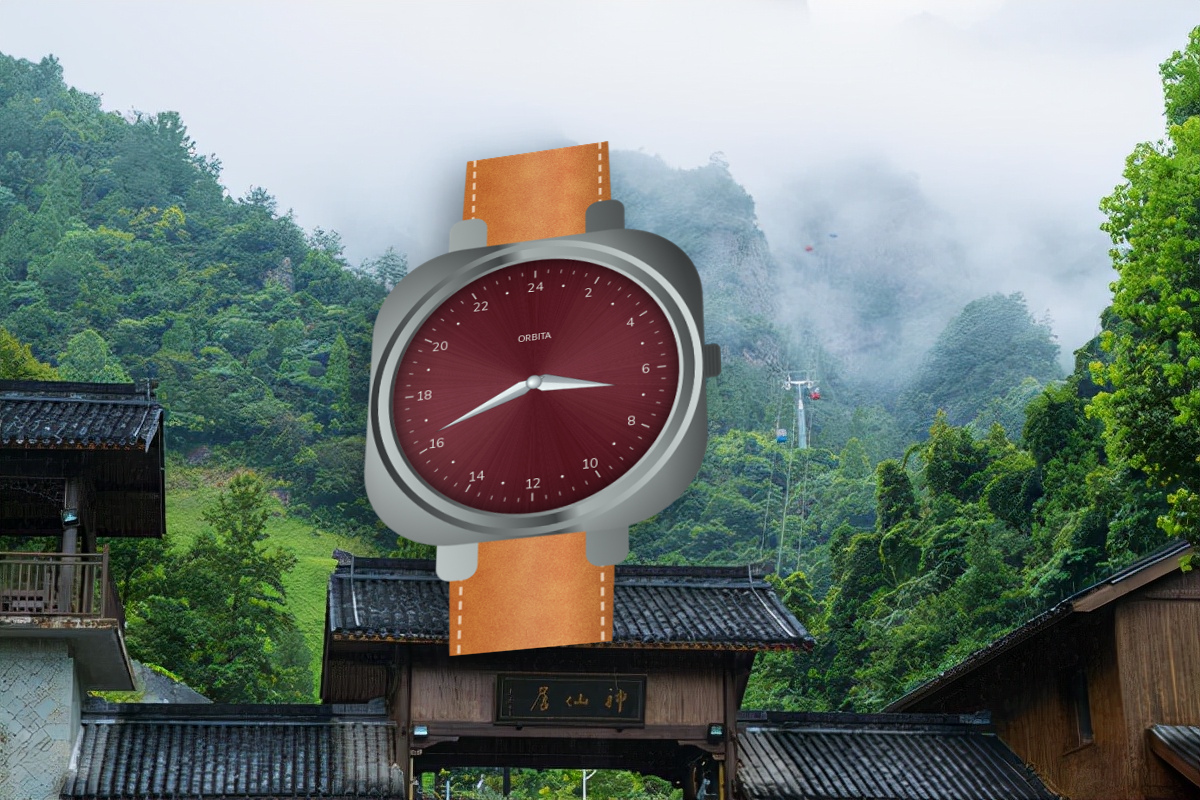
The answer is 6h41
